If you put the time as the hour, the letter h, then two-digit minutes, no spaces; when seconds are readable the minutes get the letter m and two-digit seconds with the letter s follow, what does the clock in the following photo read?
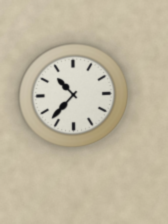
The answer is 10h37
